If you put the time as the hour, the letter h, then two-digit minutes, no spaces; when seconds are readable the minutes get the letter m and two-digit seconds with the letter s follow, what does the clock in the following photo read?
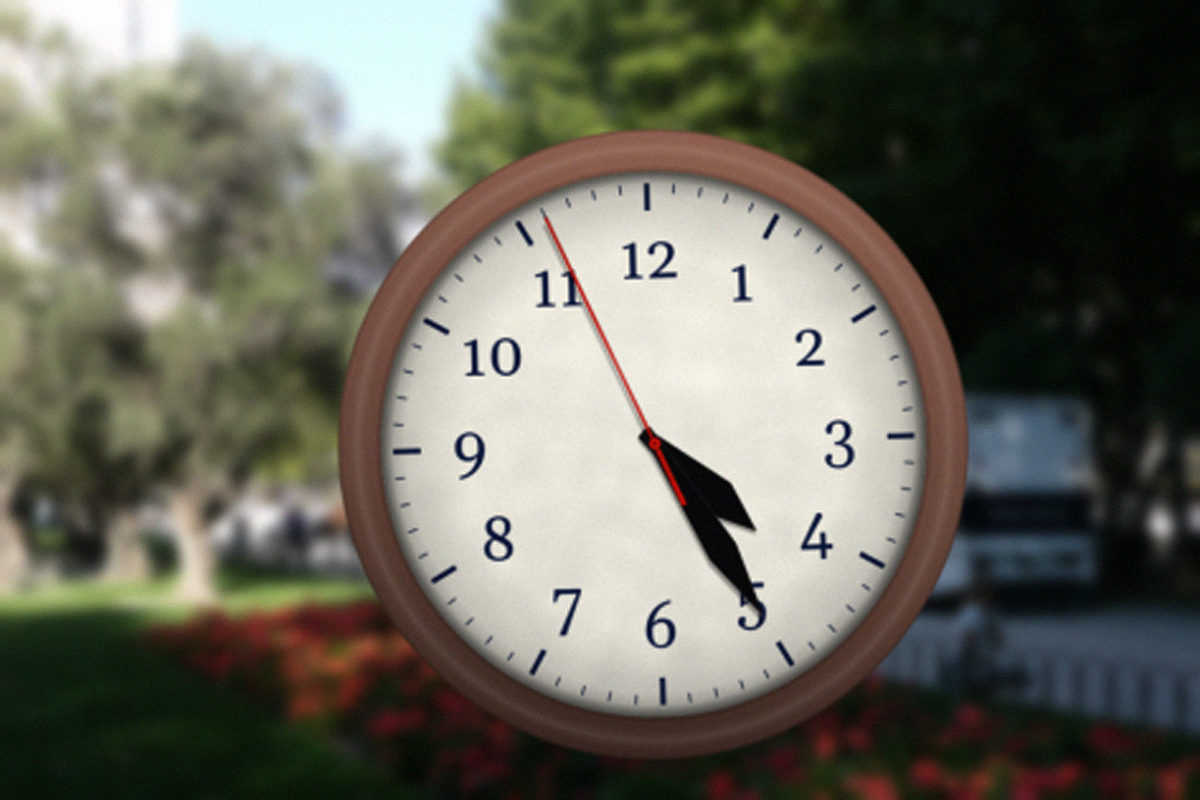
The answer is 4h24m56s
